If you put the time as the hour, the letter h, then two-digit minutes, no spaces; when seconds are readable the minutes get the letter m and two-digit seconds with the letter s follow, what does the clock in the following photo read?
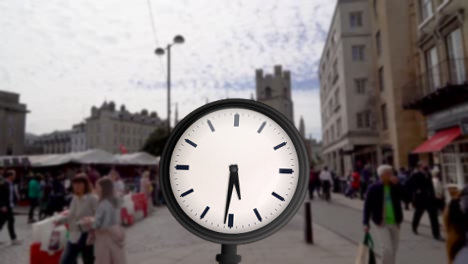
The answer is 5h31
